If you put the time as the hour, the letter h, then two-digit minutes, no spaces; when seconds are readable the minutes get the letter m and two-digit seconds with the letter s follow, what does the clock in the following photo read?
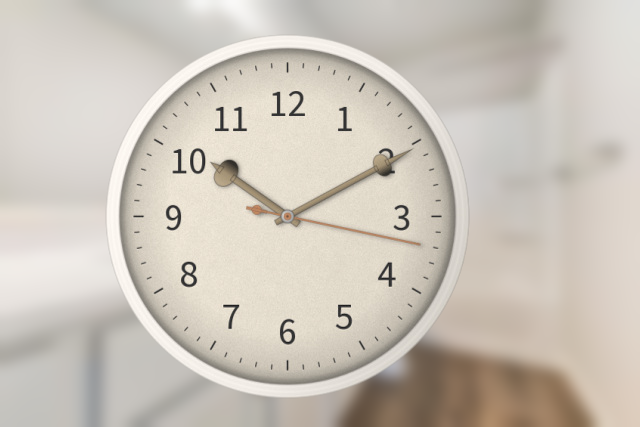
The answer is 10h10m17s
